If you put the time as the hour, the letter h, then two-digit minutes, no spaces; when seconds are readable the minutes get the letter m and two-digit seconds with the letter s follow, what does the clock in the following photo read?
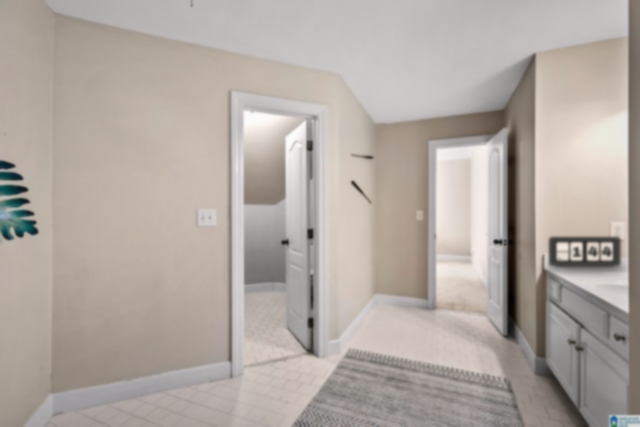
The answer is 1h44
